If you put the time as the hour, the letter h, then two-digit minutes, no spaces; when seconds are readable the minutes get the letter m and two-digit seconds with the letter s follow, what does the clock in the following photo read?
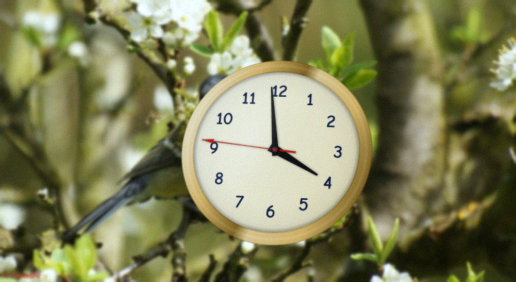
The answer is 3h58m46s
